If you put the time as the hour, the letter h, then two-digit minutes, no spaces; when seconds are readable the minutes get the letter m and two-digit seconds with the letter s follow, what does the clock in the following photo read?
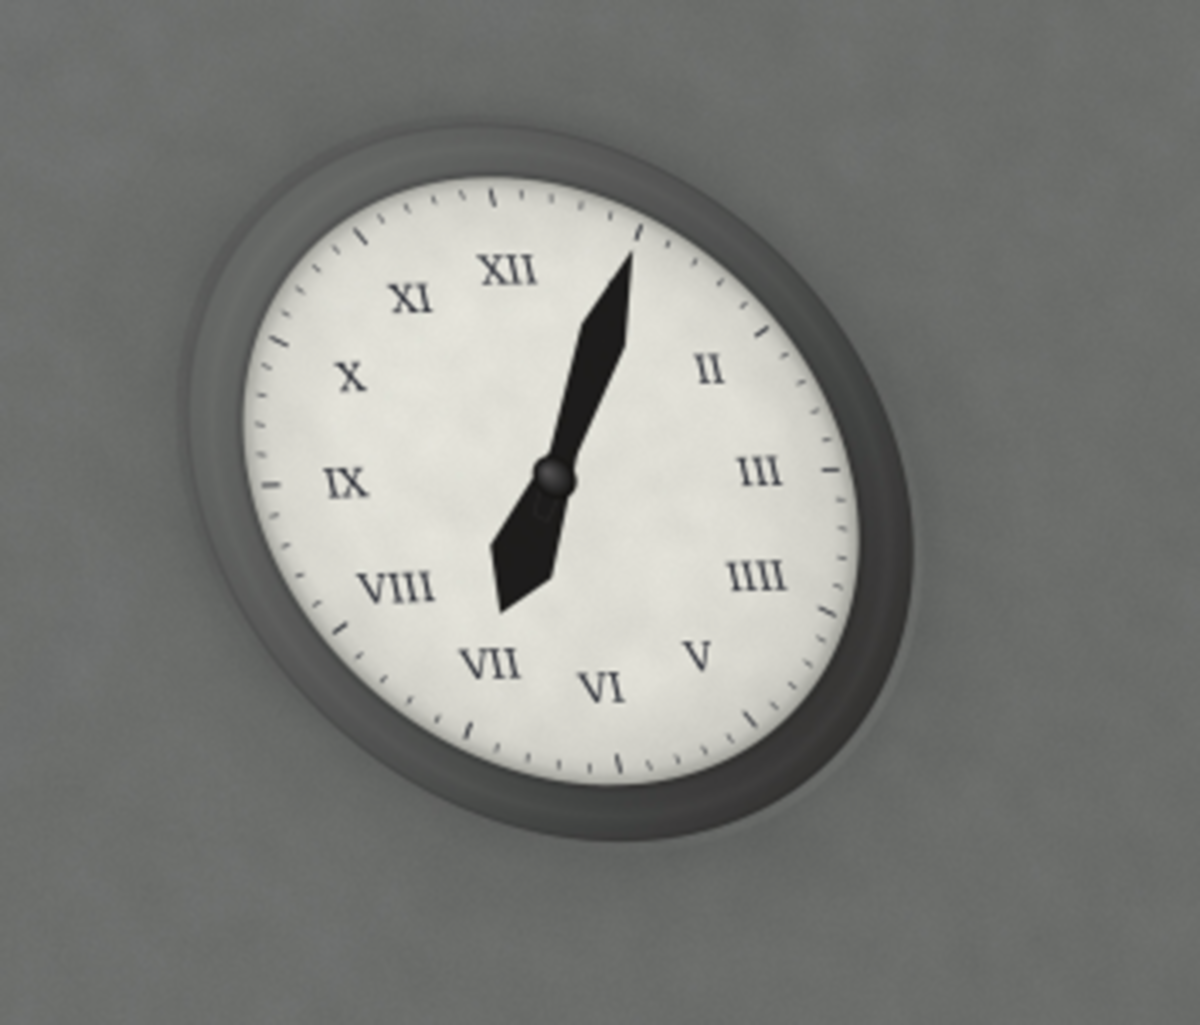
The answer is 7h05
